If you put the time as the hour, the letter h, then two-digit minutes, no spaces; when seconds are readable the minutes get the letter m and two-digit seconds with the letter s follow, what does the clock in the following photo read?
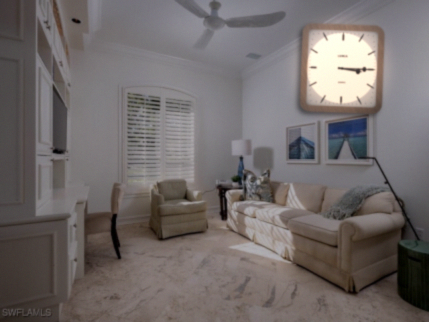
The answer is 3h15
